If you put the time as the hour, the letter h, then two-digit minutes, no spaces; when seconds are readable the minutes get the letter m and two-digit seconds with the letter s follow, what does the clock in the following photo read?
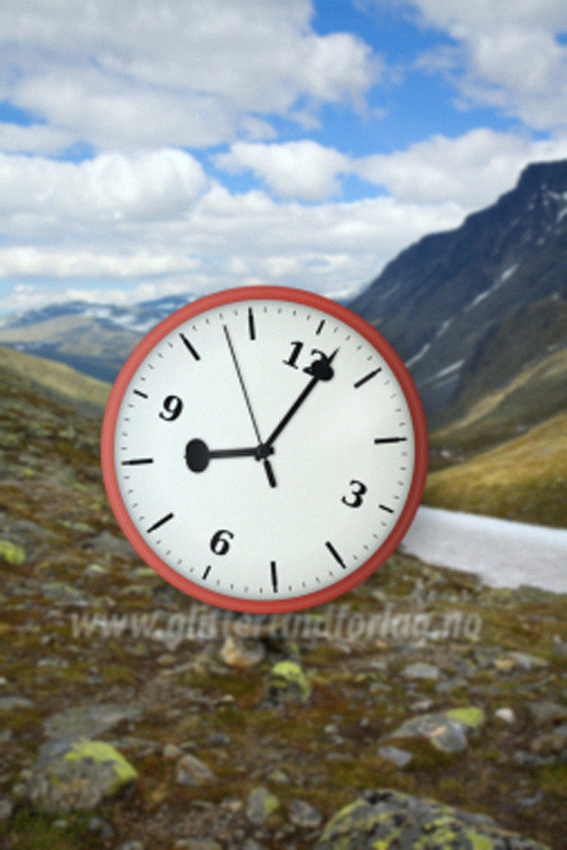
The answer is 8h01m53s
